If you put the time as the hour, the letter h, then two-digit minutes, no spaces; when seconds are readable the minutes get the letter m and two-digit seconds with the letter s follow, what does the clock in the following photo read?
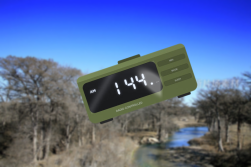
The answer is 1h44
